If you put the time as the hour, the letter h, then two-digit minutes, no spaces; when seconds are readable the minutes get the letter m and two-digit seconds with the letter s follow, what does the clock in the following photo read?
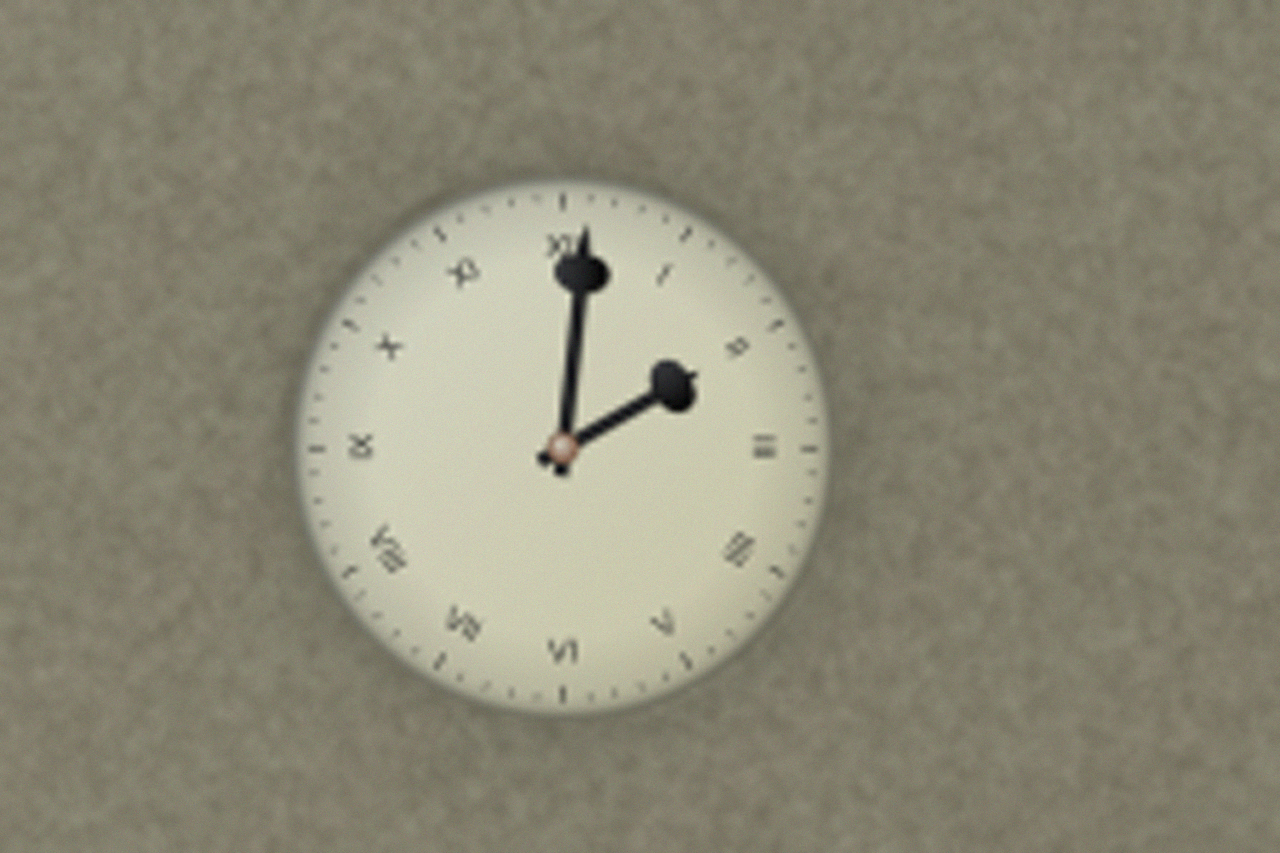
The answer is 2h01
